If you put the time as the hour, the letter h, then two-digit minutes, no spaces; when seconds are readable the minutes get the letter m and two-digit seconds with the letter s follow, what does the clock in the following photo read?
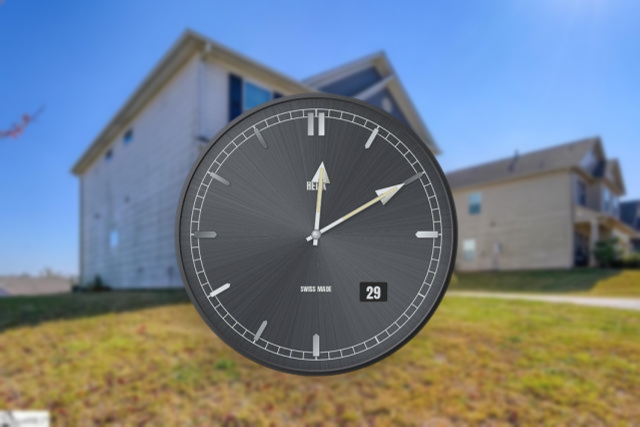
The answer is 12h10
